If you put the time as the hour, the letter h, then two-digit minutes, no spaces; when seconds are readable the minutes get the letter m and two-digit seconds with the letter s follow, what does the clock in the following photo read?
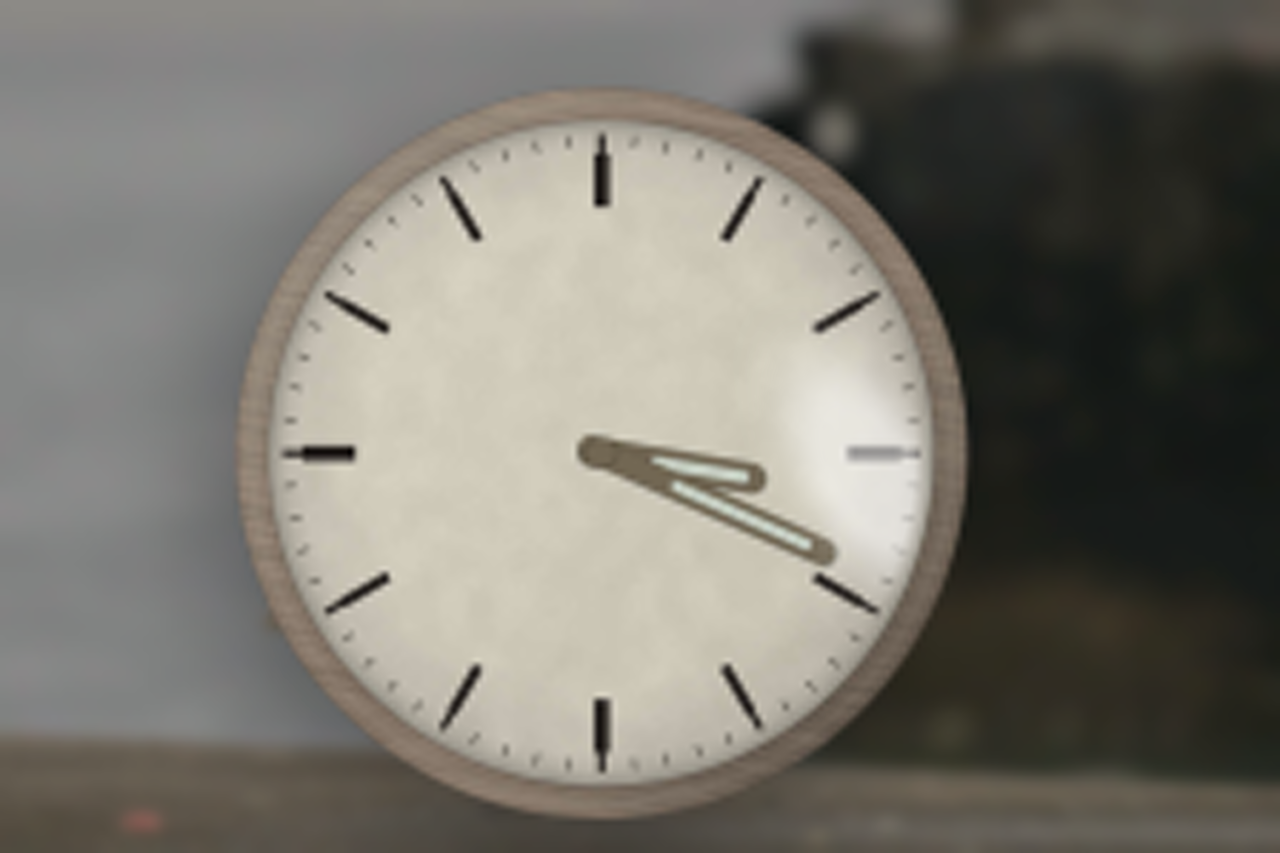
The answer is 3h19
